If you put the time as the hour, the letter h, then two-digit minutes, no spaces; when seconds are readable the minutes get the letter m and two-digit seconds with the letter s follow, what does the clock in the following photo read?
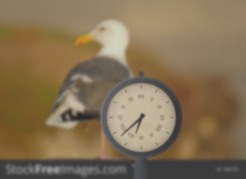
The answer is 6h38
